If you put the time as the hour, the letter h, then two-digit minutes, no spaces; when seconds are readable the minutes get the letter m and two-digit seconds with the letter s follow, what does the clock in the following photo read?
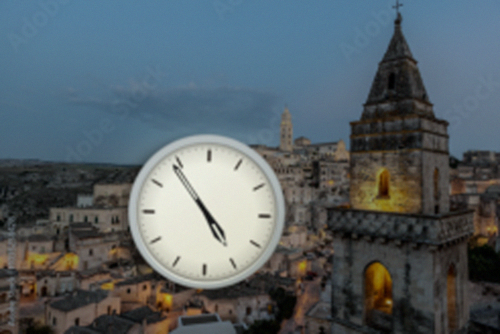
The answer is 4h54
